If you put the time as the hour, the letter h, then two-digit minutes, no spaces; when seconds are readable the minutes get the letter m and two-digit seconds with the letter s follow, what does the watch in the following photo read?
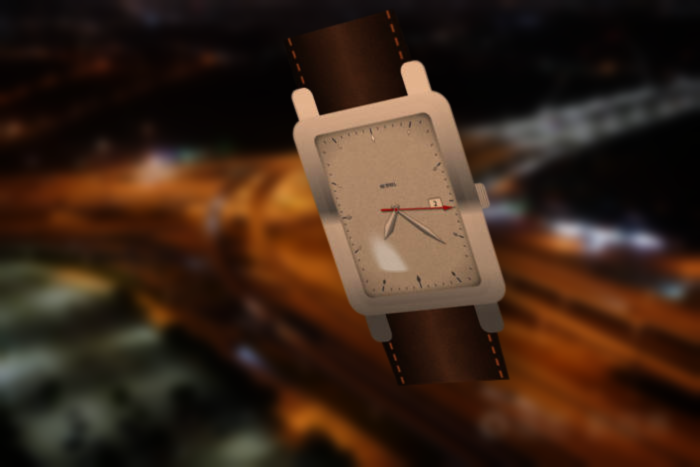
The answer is 7h22m16s
